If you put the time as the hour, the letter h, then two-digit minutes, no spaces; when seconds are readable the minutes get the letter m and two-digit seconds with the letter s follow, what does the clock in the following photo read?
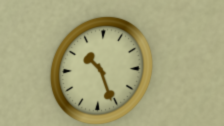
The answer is 10h26
